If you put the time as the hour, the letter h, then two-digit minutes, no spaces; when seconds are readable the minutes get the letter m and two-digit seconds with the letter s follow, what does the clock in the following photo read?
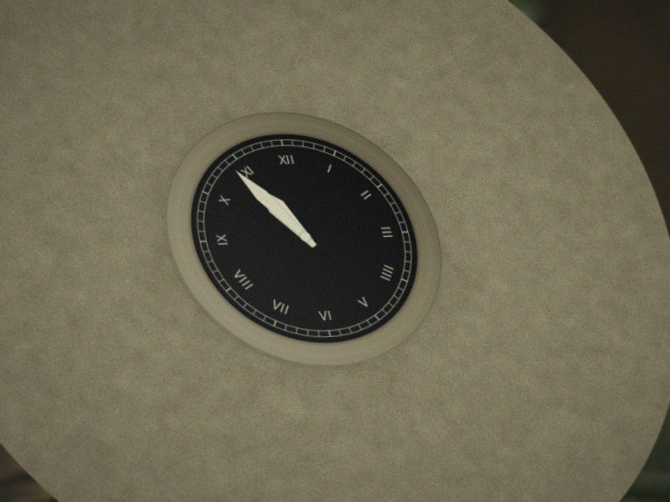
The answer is 10h54
